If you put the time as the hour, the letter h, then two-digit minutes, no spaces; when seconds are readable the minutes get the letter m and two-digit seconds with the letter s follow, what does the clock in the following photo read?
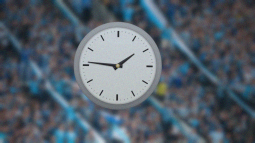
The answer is 1h46
